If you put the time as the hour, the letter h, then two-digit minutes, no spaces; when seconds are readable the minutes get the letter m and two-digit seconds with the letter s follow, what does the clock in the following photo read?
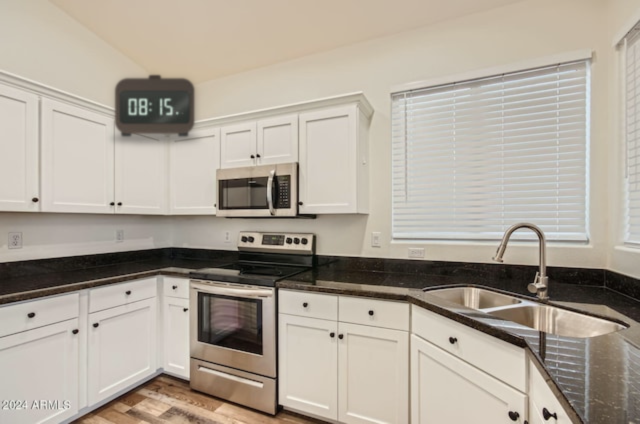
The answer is 8h15
